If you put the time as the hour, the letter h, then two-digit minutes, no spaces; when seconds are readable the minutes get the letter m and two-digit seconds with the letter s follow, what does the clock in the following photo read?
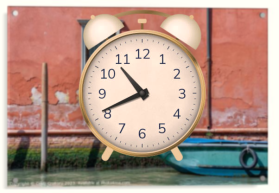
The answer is 10h41
